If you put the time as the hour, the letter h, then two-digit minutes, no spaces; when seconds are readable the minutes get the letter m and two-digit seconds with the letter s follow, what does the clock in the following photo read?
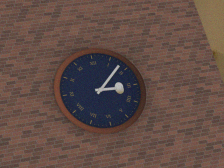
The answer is 3h08
